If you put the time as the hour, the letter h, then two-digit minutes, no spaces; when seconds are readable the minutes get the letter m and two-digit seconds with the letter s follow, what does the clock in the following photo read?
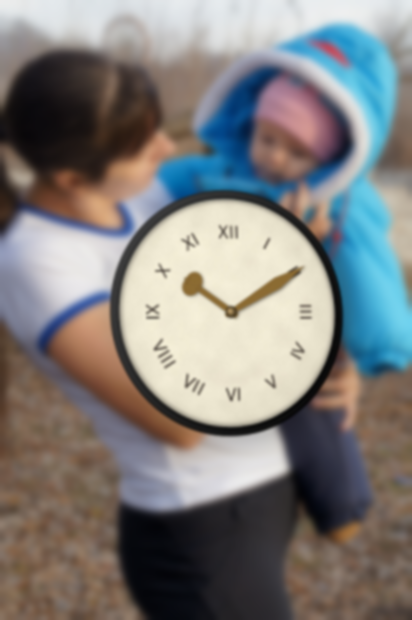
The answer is 10h10
